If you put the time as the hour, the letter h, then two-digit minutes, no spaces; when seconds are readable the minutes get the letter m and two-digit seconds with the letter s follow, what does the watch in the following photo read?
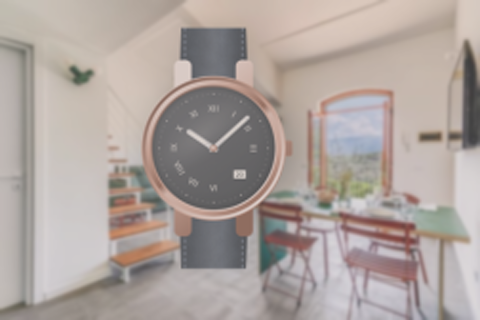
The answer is 10h08
